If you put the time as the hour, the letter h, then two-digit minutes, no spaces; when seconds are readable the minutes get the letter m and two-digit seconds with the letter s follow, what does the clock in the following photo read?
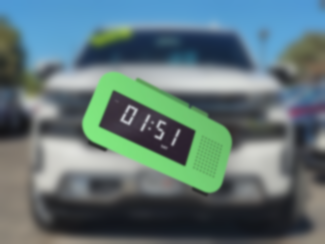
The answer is 1h51
